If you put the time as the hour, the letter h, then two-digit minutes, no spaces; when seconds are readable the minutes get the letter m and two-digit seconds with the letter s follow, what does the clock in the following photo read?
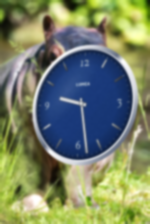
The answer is 9h28
